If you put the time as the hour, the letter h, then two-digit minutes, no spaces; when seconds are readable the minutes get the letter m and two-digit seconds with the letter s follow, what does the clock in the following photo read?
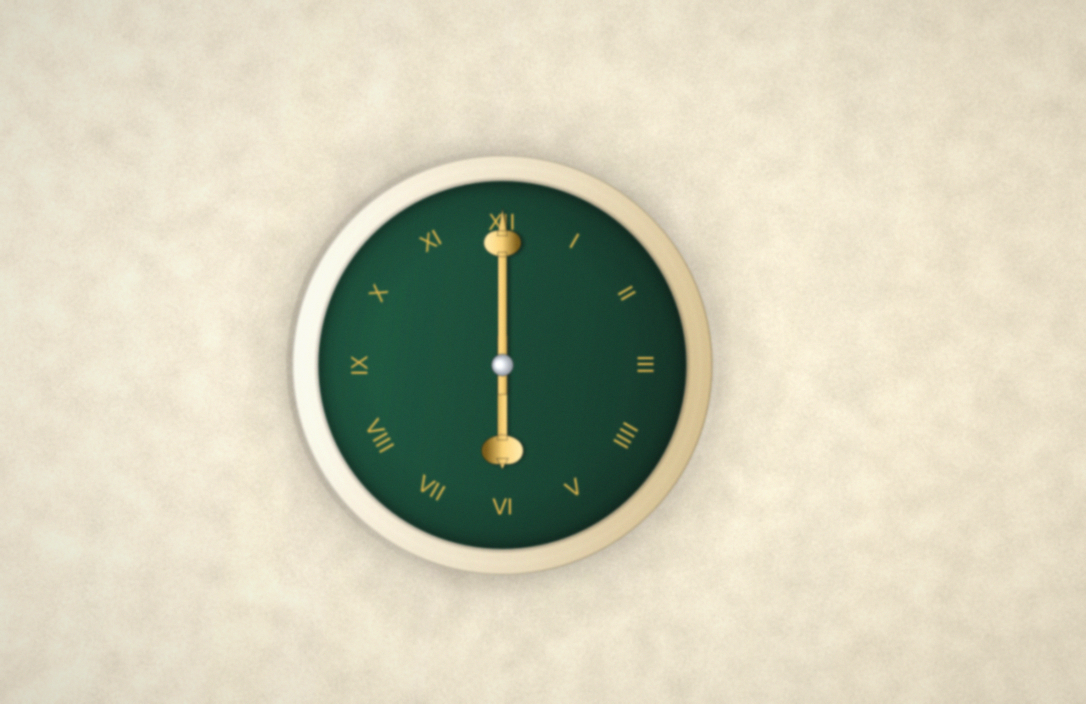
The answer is 6h00
